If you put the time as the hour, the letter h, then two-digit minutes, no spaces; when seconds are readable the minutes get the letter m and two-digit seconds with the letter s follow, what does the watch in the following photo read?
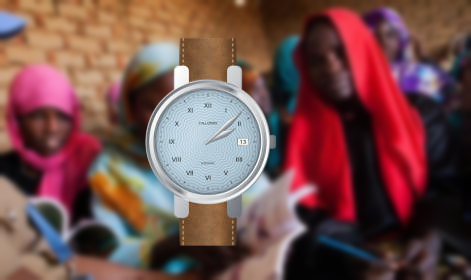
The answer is 2h08
